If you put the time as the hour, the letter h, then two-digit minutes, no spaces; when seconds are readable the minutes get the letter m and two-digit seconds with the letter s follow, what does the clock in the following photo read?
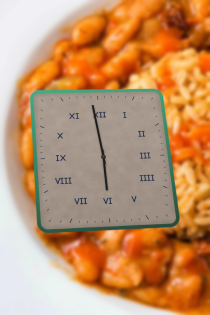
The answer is 5h59
